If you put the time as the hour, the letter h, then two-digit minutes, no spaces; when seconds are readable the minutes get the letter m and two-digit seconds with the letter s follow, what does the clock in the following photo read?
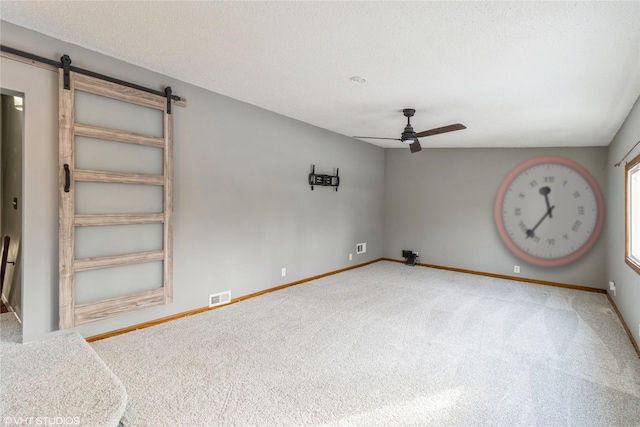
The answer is 11h37
